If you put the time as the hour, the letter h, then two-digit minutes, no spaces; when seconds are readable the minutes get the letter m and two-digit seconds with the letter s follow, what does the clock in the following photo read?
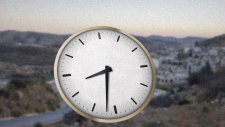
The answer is 8h32
